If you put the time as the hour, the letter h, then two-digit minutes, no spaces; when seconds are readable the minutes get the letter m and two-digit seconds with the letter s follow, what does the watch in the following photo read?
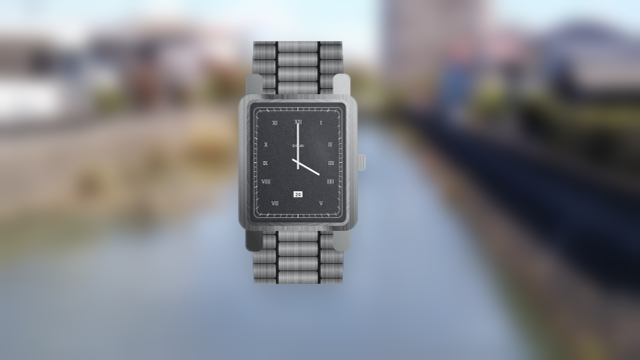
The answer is 4h00
